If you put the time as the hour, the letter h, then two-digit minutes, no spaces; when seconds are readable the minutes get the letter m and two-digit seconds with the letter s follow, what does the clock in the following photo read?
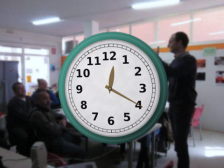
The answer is 12h20
